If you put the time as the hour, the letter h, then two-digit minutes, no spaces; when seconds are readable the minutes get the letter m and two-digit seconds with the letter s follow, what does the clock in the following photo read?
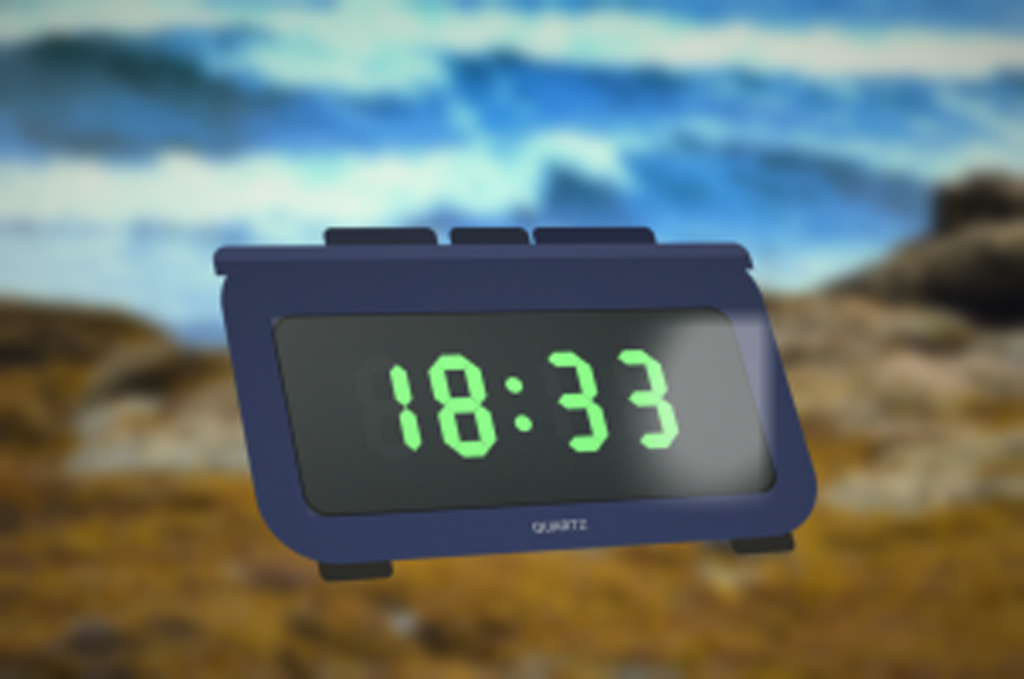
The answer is 18h33
